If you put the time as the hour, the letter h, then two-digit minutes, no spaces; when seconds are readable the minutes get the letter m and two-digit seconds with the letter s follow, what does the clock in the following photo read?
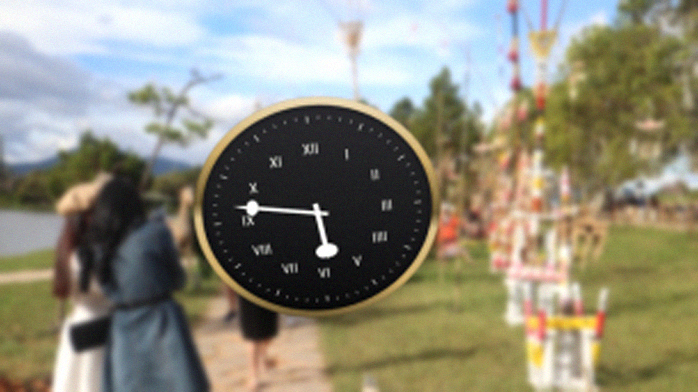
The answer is 5h47
